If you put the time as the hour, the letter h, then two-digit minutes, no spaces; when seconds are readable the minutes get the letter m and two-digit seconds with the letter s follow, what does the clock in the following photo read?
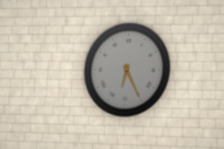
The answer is 6h25
